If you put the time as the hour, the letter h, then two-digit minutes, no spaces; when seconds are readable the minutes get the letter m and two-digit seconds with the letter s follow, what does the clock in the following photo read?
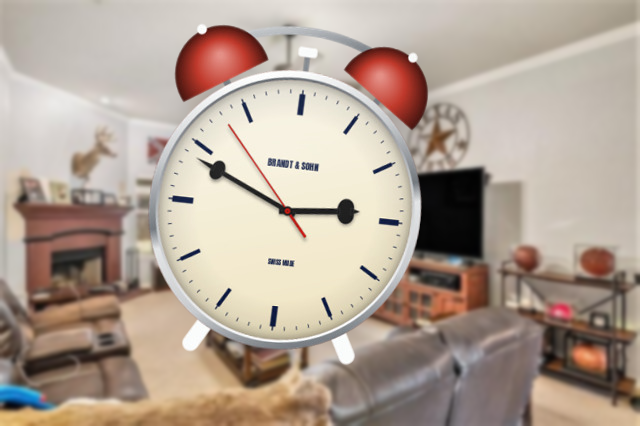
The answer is 2h48m53s
